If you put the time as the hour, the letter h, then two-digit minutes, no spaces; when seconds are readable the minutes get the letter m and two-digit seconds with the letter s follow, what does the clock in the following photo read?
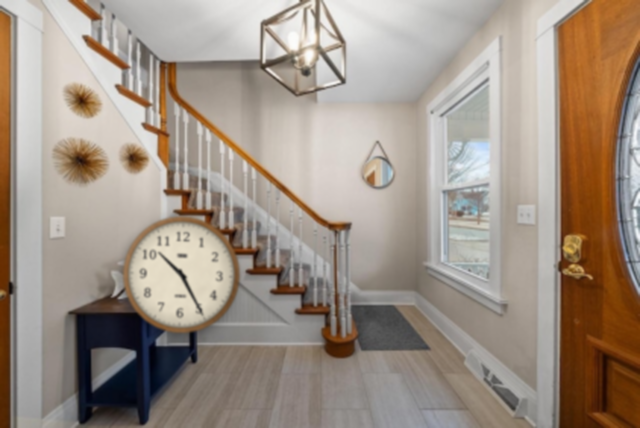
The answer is 10h25
